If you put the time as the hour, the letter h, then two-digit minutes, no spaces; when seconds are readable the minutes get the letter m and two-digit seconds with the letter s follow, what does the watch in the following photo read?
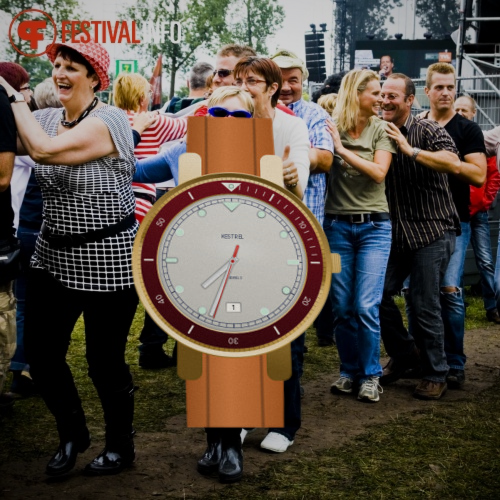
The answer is 7h33m33s
